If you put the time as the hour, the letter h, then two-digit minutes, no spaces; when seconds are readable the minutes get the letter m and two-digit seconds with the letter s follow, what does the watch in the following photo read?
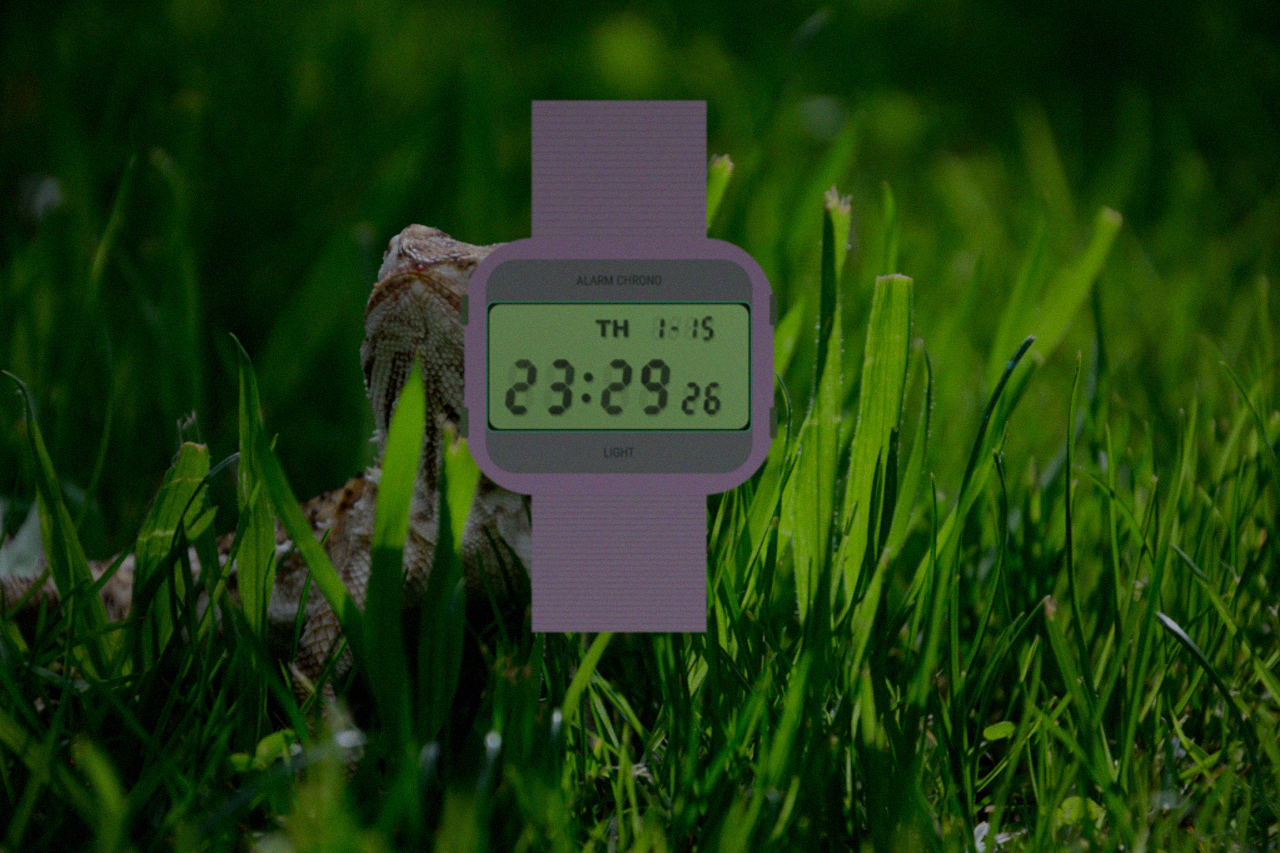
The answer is 23h29m26s
